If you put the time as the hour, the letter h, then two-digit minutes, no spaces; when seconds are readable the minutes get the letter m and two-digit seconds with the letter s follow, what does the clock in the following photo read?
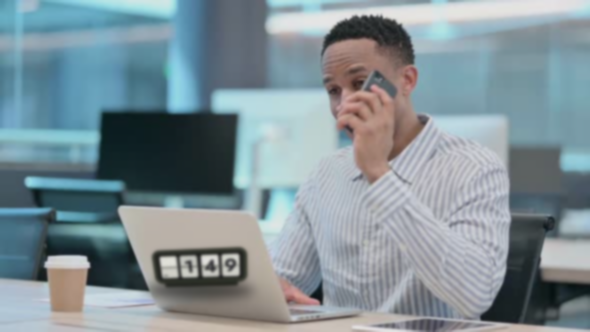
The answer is 1h49
